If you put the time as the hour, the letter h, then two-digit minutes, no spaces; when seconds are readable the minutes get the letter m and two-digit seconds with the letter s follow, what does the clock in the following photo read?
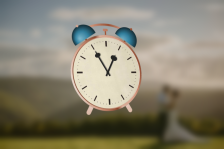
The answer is 12h55
